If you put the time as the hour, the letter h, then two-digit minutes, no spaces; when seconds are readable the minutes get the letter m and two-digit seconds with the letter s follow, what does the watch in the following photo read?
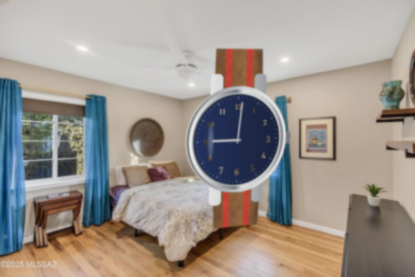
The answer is 9h01
